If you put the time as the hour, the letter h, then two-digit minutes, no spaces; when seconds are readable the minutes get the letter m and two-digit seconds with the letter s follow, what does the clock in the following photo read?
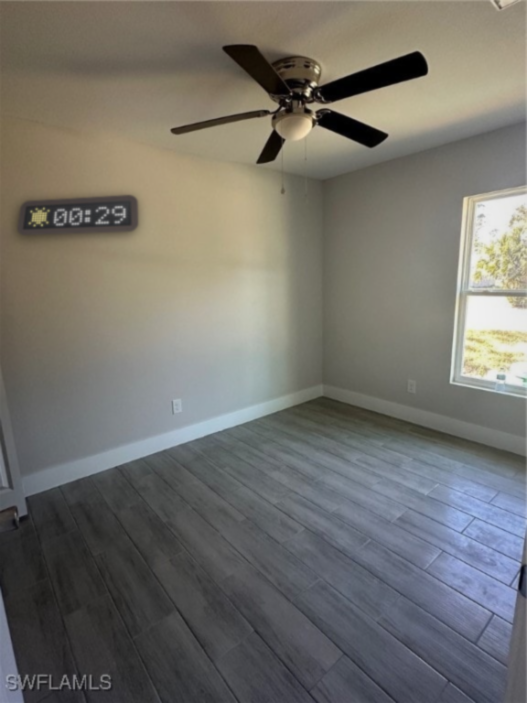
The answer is 0h29
